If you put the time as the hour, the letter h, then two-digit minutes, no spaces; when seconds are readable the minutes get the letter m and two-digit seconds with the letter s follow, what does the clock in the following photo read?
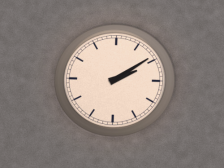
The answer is 2h09
